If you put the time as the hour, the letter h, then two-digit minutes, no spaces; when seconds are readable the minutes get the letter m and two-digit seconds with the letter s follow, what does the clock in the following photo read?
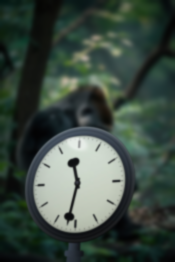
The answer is 11h32
